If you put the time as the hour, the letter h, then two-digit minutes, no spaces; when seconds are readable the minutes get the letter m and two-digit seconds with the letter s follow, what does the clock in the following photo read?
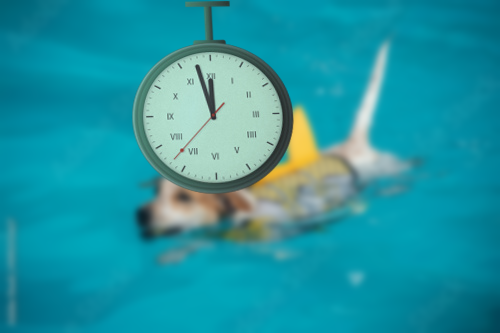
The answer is 11h57m37s
